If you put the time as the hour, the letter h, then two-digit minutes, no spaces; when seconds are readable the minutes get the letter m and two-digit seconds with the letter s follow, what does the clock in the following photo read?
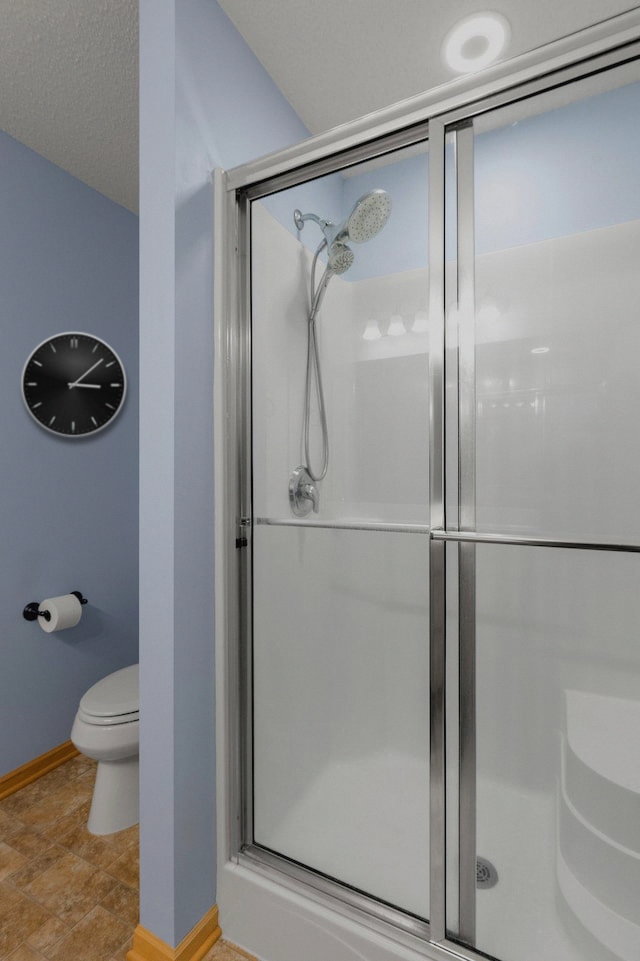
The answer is 3h08
